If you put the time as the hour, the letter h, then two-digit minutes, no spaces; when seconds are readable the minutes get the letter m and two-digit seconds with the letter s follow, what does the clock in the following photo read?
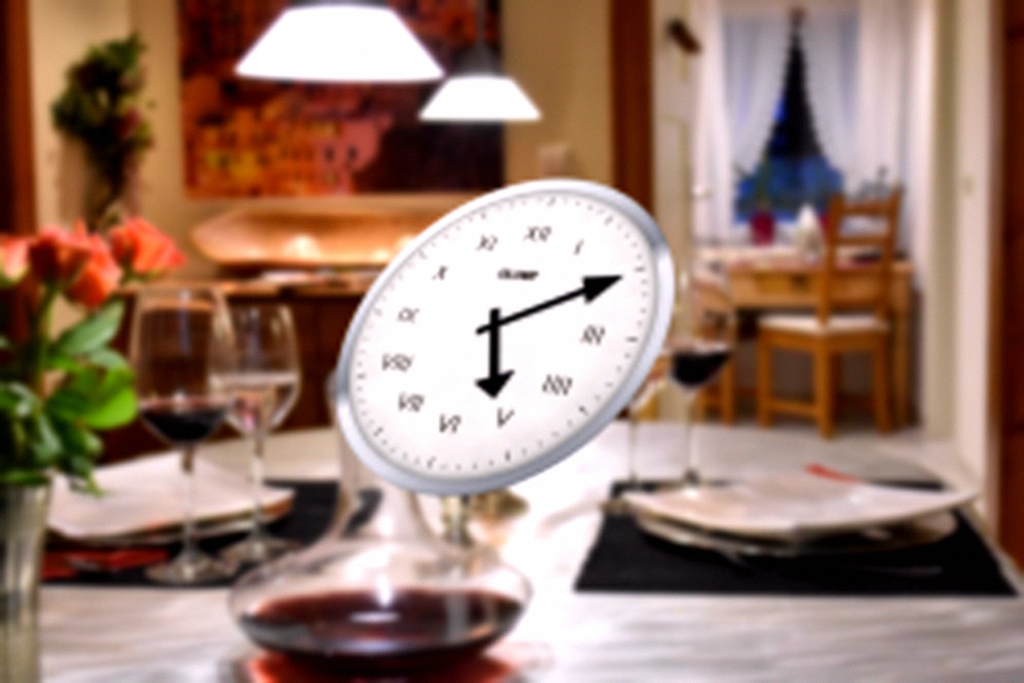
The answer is 5h10
